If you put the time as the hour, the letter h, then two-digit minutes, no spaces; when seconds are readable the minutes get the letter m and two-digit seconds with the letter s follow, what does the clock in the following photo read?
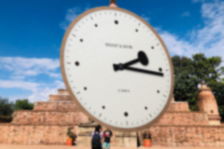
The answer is 2h16
